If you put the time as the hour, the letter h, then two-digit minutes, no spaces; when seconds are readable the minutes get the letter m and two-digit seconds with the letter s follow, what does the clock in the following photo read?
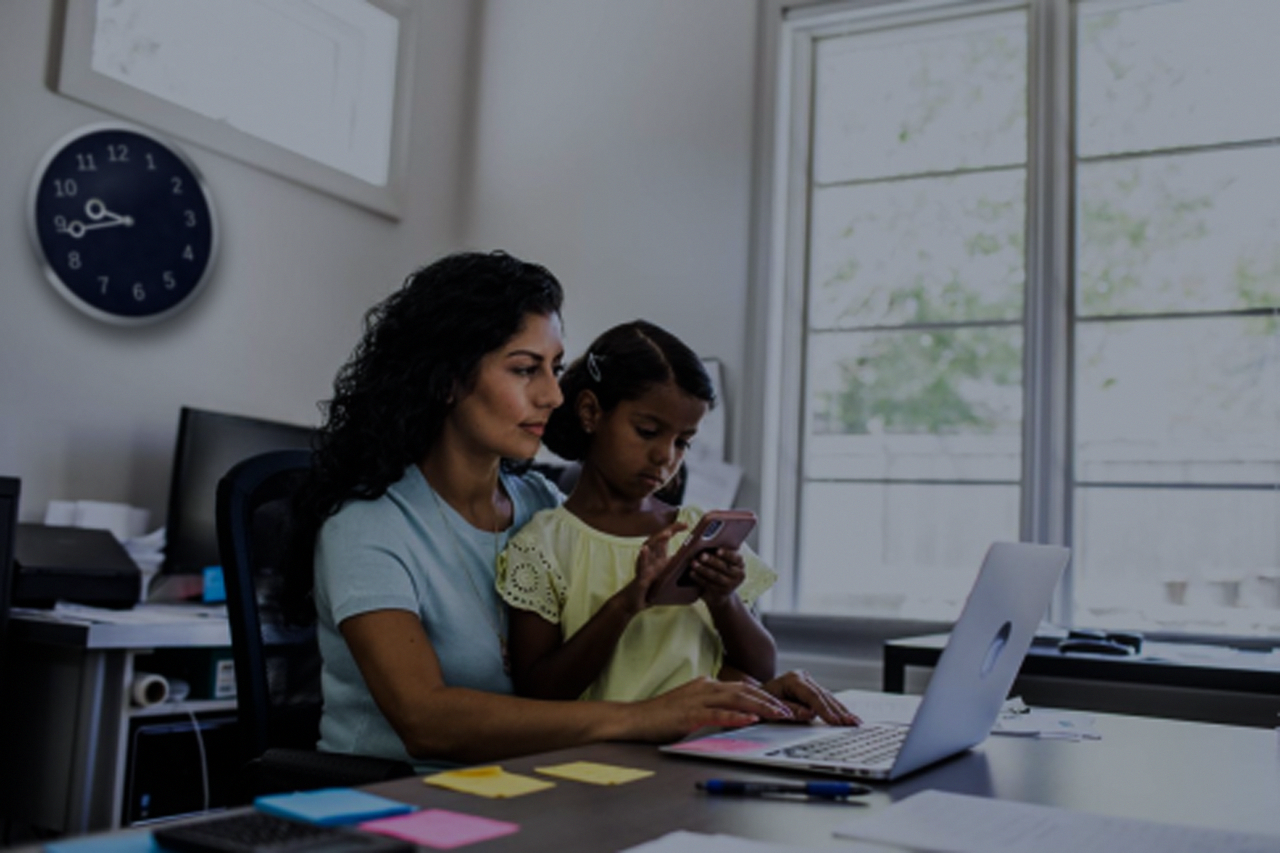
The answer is 9h44
